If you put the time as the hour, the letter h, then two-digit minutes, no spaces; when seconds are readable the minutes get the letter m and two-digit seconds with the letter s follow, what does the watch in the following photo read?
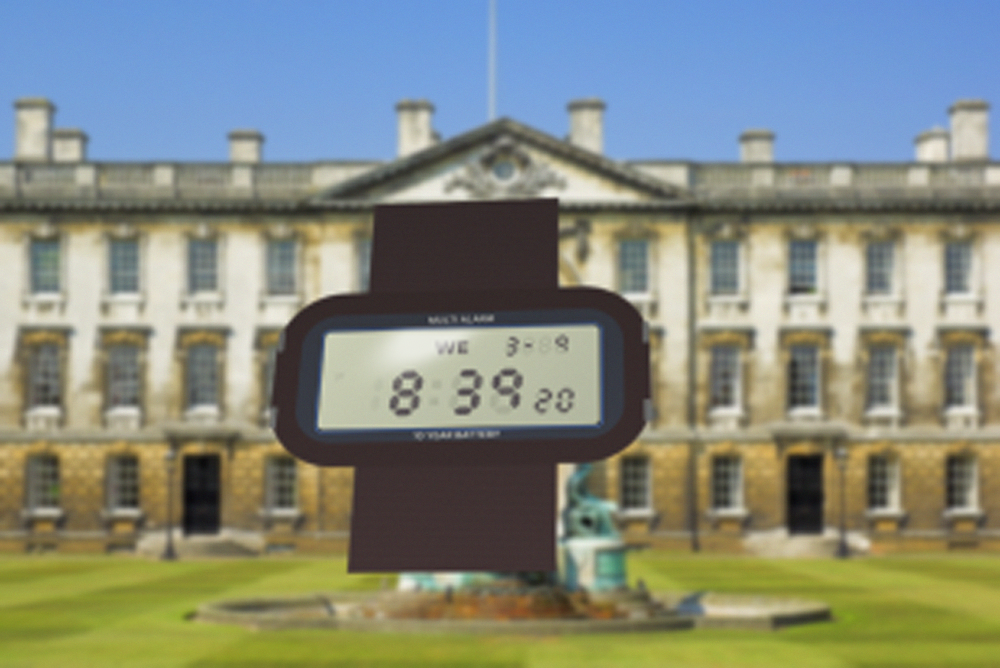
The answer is 8h39m20s
